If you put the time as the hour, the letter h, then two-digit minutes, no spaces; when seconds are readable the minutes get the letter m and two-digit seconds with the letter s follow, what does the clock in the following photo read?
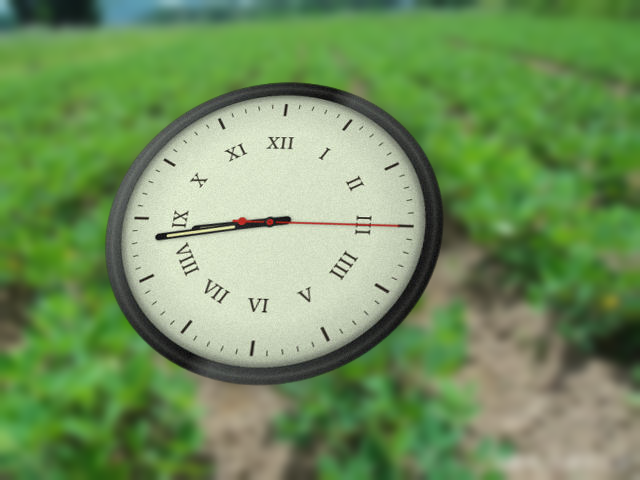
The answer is 8h43m15s
